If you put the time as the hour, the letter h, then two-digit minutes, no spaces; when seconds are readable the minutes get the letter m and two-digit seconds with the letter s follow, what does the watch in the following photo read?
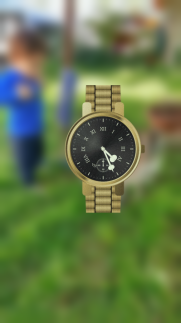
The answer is 4h26
